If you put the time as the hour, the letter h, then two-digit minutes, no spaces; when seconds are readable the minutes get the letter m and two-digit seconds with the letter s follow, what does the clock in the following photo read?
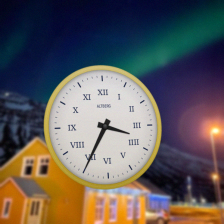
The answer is 3h35
